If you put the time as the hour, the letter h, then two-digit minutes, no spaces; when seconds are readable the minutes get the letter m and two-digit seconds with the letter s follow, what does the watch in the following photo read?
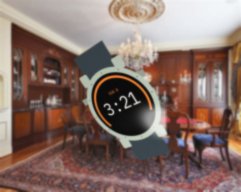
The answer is 3h21
